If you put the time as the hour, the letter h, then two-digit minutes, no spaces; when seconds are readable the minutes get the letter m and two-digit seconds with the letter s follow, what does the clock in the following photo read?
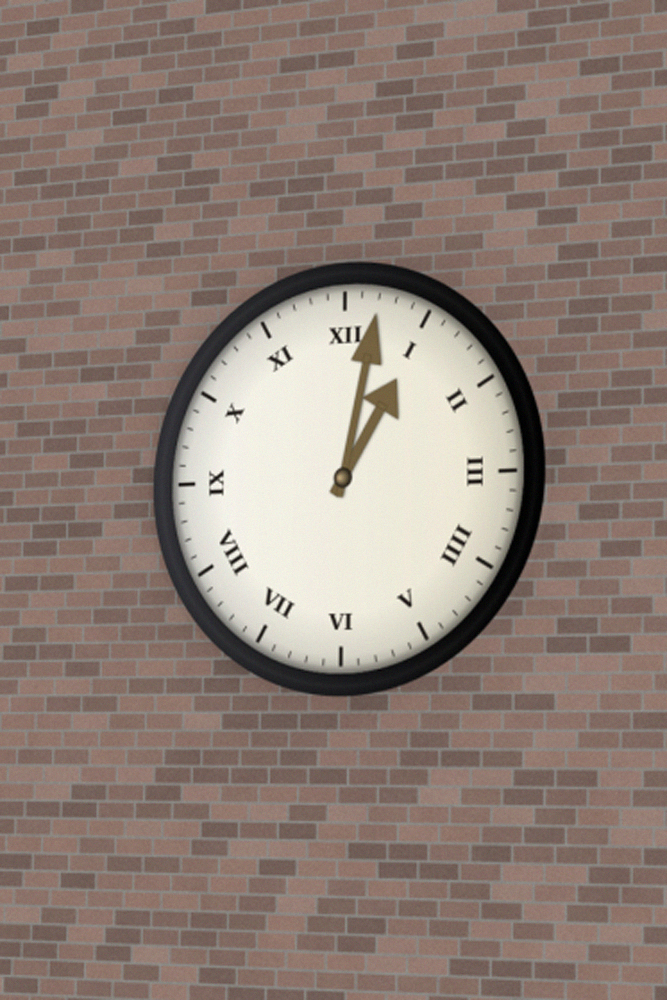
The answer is 1h02
